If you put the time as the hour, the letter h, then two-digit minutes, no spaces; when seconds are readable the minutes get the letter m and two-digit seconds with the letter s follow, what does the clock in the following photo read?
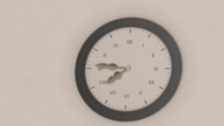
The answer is 7h46
